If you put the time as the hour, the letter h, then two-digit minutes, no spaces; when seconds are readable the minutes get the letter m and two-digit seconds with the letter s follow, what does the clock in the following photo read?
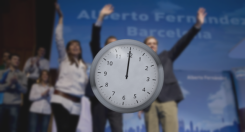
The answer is 12h00
